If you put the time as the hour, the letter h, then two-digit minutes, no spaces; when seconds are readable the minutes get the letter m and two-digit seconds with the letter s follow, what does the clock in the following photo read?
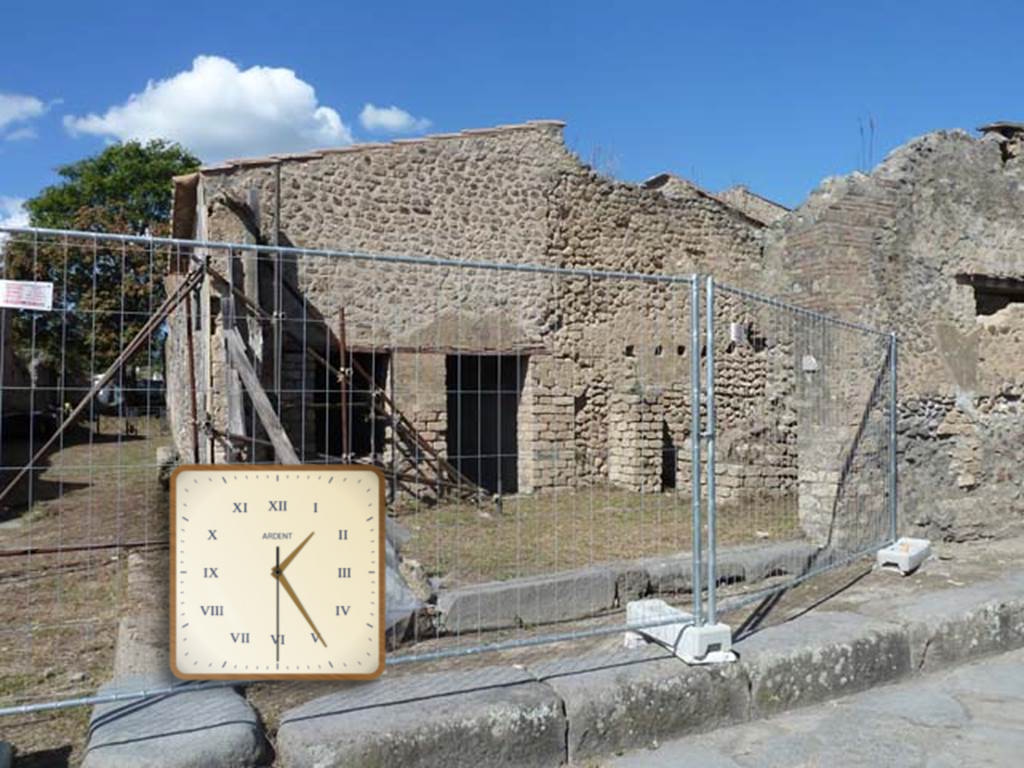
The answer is 1h24m30s
